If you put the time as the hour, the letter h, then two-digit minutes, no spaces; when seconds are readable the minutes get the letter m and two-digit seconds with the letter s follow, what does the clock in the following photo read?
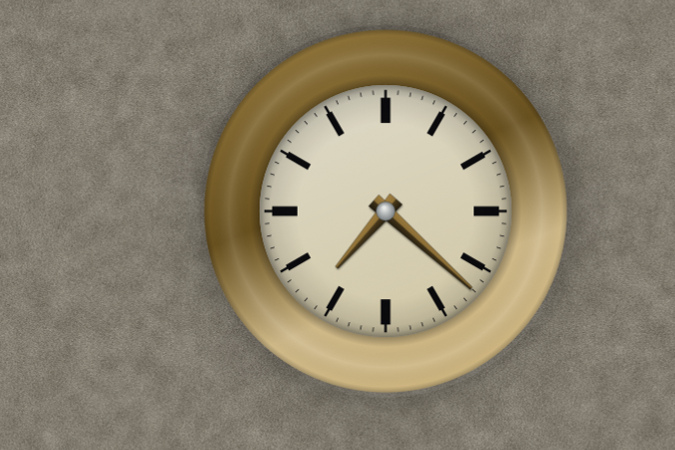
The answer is 7h22
